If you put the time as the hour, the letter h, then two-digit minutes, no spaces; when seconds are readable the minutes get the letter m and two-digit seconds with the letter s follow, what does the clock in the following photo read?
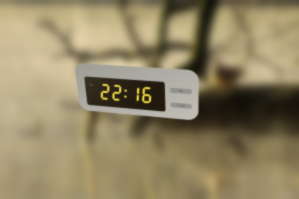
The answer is 22h16
